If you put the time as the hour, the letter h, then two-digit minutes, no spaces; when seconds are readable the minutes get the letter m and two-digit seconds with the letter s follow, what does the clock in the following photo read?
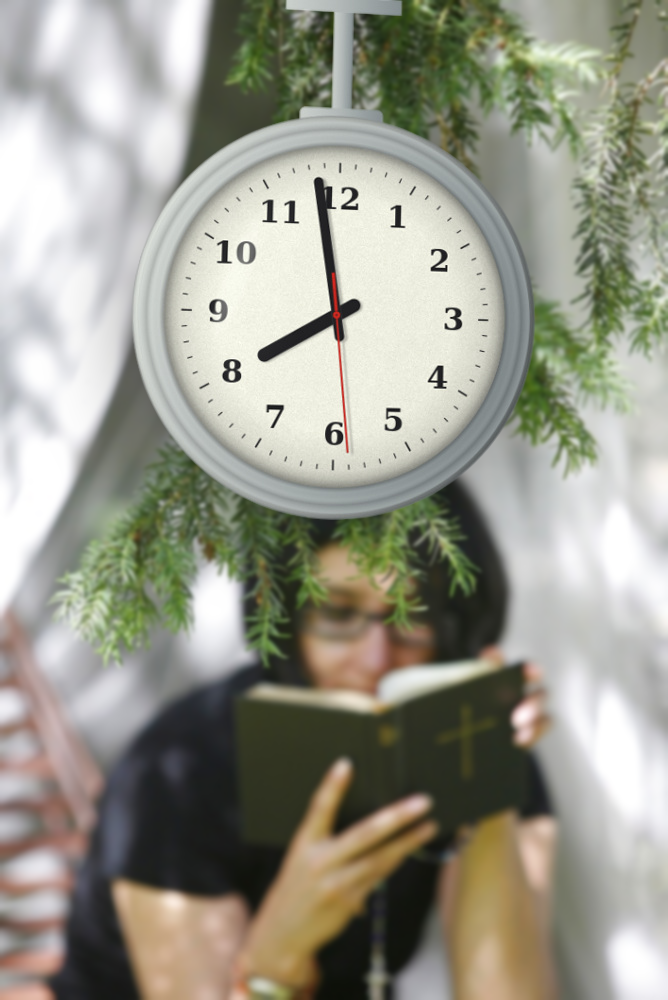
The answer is 7h58m29s
